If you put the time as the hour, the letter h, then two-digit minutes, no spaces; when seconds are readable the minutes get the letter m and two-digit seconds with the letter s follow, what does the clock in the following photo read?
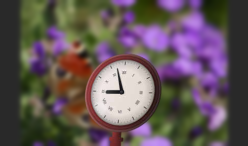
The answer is 8h57
